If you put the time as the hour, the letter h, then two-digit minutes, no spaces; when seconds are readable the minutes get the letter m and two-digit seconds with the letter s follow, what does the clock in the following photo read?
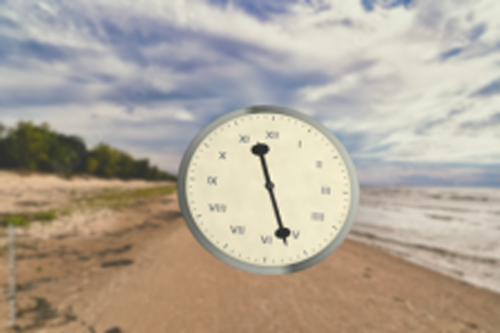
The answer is 11h27
